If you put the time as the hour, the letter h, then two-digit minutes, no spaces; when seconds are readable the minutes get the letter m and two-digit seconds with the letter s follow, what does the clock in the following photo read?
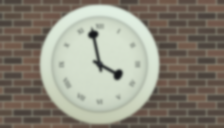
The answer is 3h58
